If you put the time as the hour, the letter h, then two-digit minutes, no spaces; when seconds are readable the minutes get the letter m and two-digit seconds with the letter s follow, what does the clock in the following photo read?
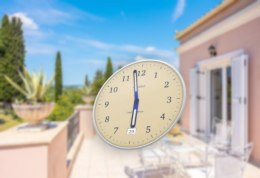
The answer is 5h58
